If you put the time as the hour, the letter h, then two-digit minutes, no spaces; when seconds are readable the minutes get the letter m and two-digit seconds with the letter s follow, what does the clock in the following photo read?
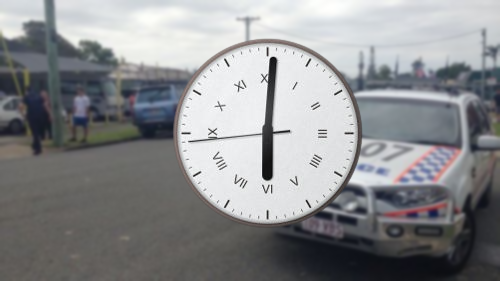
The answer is 6h00m44s
